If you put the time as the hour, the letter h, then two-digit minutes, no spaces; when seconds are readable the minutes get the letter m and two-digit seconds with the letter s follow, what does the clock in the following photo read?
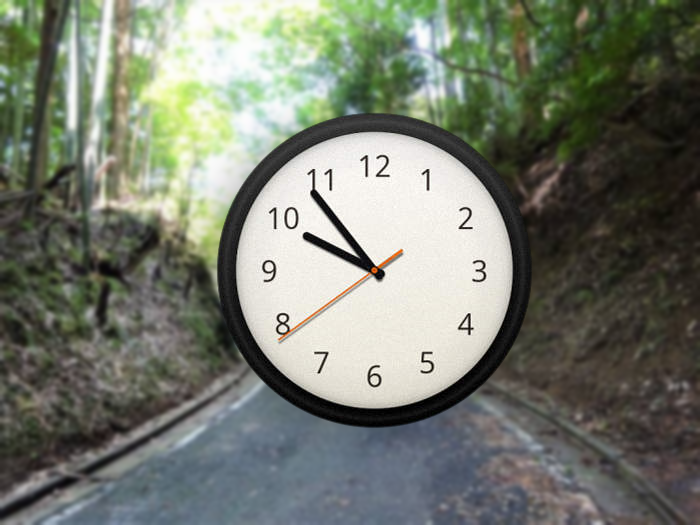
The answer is 9h53m39s
